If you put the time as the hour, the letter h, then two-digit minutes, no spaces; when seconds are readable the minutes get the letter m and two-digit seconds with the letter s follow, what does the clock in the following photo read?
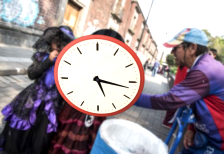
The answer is 5h17
